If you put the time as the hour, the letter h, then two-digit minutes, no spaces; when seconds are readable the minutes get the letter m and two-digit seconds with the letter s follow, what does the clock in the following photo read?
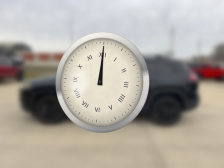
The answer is 12h00
